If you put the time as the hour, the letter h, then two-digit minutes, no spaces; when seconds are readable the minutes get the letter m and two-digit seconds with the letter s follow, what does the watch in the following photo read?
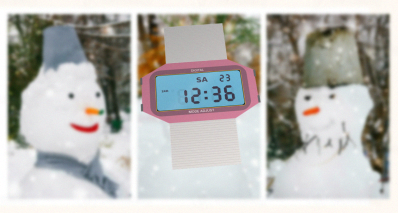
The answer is 12h36
